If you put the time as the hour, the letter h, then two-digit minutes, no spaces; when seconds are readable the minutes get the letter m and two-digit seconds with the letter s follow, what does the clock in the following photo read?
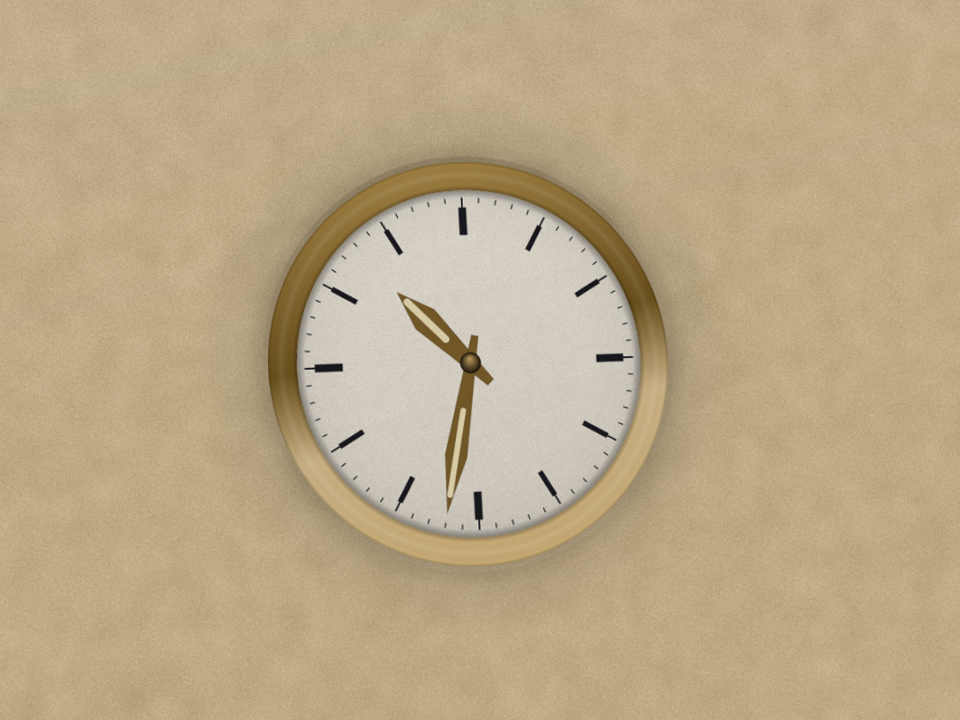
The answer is 10h32
